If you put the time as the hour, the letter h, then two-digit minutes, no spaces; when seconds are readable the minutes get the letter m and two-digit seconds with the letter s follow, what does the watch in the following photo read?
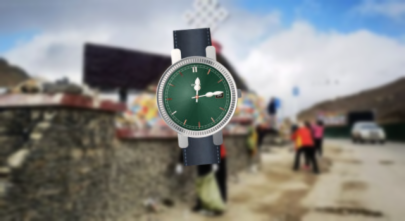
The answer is 12h14
